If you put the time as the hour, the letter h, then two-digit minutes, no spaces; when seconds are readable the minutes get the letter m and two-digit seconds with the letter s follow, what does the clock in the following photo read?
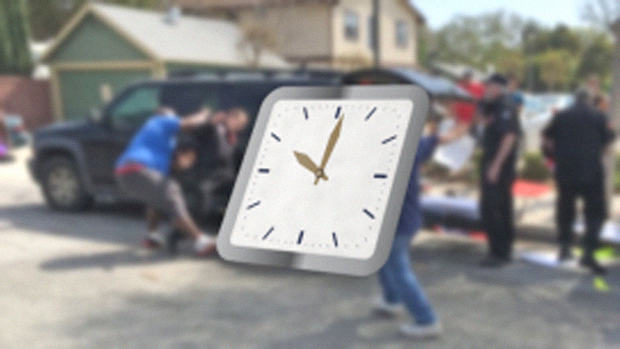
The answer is 10h01
